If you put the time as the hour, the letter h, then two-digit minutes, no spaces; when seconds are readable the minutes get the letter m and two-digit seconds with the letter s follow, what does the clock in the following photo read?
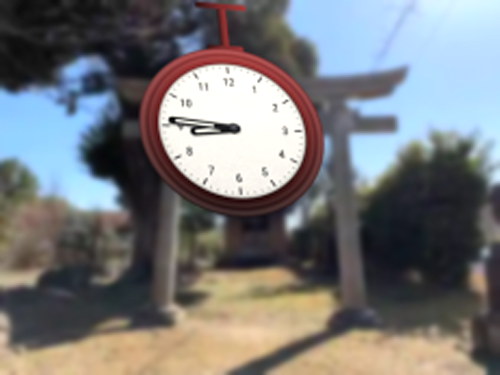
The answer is 8h46
